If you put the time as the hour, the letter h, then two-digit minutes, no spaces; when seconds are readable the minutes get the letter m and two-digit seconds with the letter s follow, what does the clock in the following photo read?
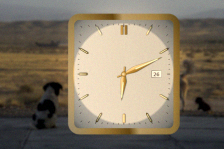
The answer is 6h11
